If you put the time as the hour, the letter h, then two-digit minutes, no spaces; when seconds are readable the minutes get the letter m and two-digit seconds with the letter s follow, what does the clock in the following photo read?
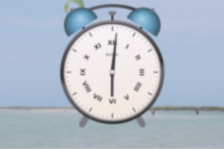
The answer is 6h01
